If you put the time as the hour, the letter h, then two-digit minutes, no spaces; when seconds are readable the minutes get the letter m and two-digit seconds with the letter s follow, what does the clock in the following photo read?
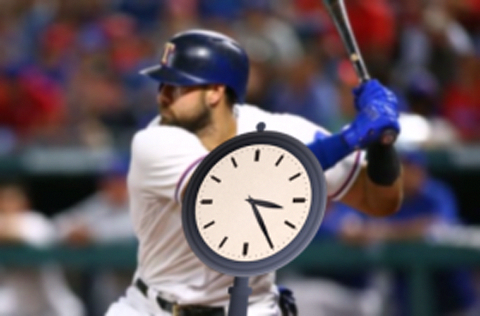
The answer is 3h25
